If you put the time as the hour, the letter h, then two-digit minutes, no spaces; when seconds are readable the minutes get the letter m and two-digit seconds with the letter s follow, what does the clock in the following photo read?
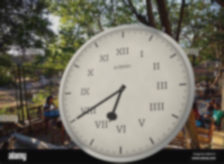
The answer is 6h40
